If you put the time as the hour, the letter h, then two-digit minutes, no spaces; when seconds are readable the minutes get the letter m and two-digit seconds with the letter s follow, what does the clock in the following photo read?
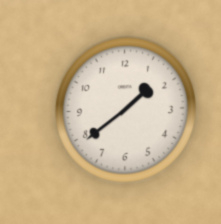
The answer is 1h39
